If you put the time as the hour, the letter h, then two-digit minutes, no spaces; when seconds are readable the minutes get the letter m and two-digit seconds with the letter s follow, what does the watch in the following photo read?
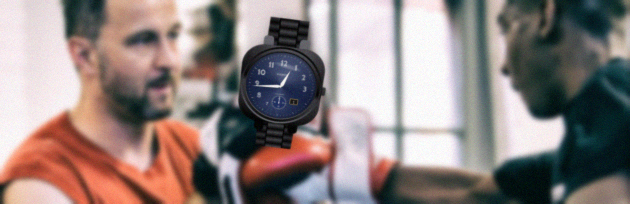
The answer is 12h44
